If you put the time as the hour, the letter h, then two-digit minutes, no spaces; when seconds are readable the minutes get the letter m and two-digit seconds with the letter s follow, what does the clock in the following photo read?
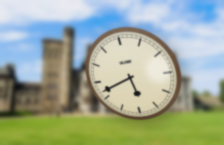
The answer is 5h42
